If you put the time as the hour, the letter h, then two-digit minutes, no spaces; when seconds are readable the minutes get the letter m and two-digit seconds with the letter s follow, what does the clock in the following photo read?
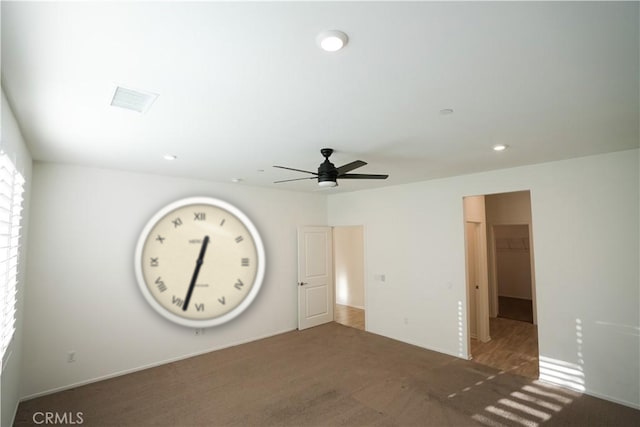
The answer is 12h33
